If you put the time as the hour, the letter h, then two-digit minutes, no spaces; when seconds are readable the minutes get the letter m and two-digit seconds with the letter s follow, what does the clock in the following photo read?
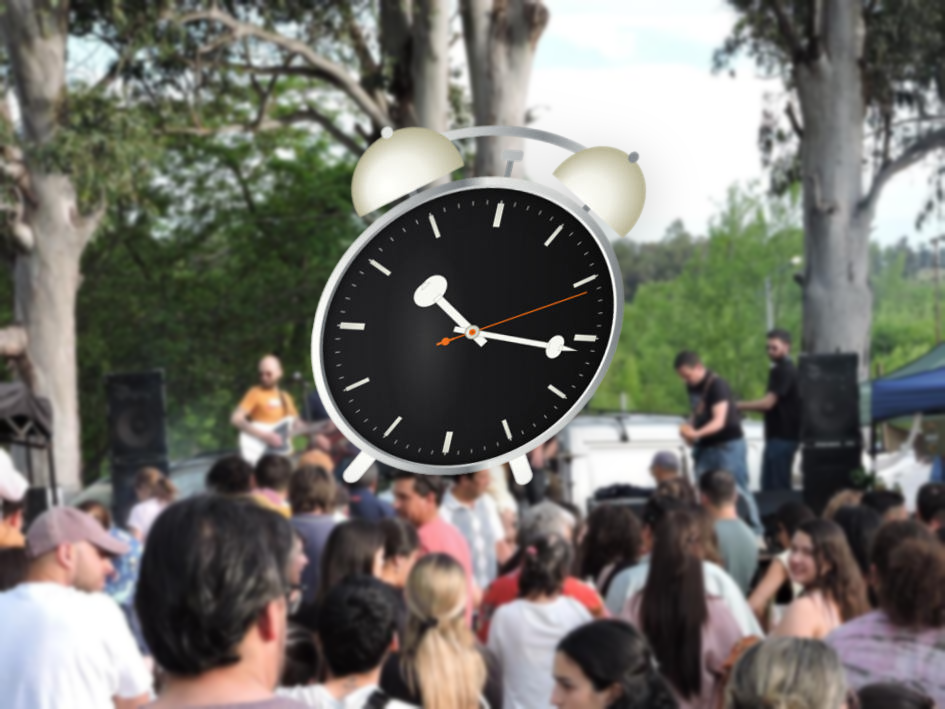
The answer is 10h16m11s
